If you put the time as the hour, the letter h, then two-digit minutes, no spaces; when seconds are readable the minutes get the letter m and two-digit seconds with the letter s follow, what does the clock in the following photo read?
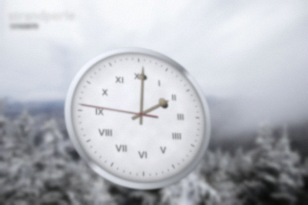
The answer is 2h00m46s
